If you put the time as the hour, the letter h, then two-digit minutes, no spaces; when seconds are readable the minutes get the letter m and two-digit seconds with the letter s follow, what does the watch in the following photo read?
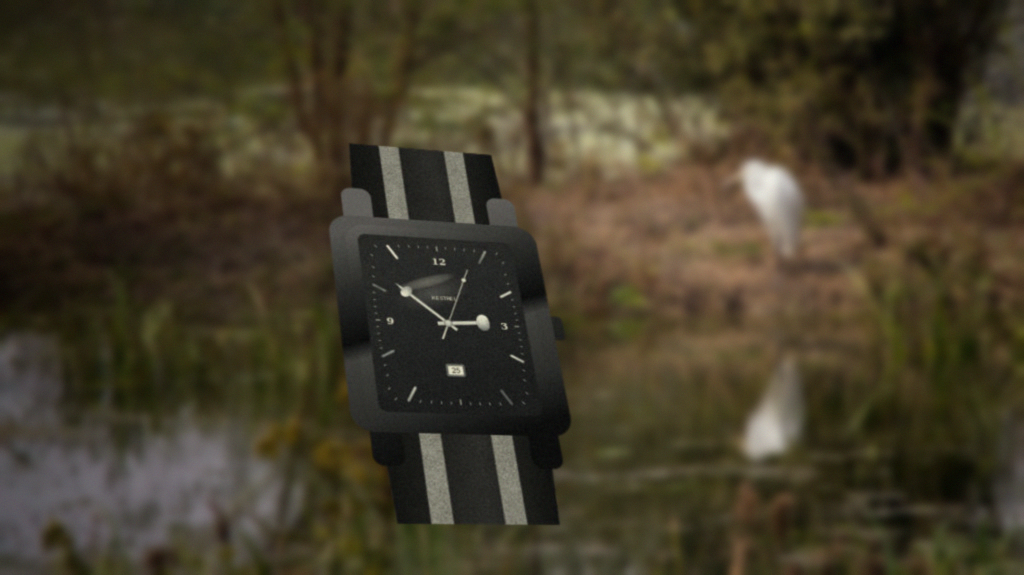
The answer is 2h52m04s
